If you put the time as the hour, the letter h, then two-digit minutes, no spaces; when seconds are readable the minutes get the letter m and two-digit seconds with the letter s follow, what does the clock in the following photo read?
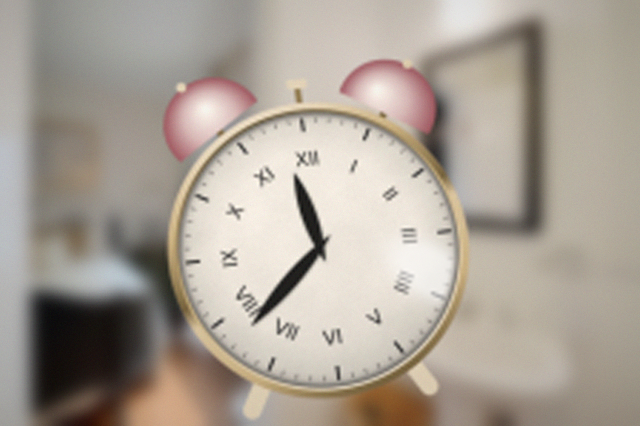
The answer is 11h38
